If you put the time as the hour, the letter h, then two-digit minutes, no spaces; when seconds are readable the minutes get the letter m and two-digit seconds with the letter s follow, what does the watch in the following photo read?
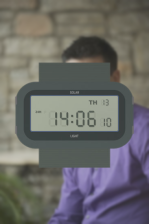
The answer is 14h06m10s
